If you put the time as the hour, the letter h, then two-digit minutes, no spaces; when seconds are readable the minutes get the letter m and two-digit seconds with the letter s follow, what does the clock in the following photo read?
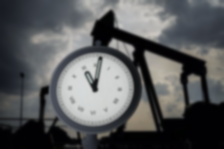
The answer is 11h01
